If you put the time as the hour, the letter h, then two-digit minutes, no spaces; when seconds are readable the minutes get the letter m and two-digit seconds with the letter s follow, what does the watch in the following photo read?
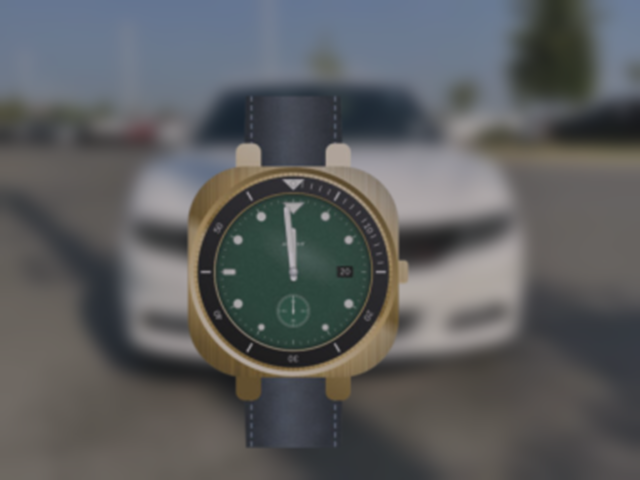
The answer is 11h59
